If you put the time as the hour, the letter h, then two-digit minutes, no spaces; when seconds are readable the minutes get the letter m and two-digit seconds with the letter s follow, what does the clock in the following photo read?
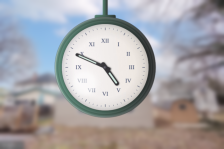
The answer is 4h49
